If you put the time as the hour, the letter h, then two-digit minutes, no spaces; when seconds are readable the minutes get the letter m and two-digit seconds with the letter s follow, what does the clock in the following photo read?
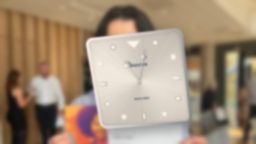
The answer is 11h03
